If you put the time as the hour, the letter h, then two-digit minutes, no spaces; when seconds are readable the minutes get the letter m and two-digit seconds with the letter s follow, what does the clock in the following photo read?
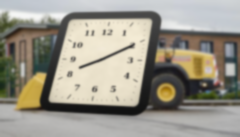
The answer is 8h10
